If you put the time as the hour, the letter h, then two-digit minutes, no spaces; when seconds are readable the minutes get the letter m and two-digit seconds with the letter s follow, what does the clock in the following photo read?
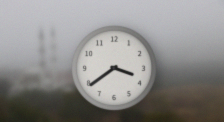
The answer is 3h39
